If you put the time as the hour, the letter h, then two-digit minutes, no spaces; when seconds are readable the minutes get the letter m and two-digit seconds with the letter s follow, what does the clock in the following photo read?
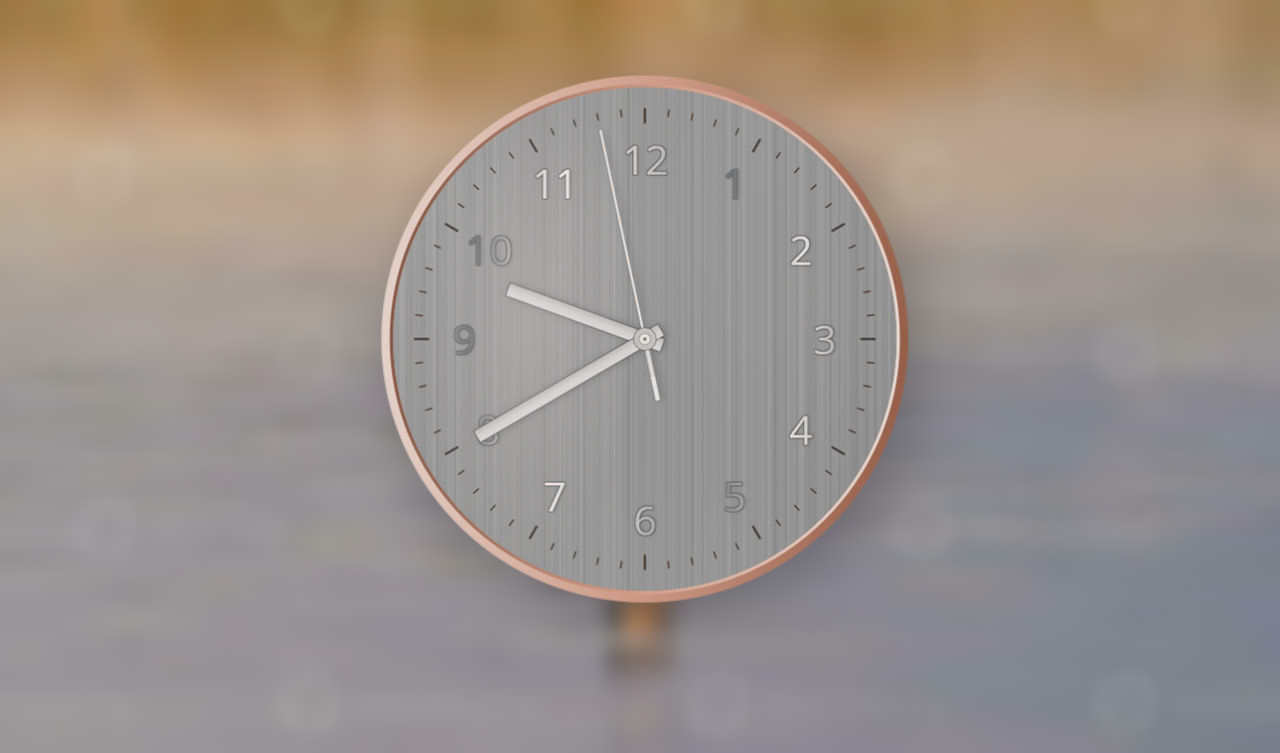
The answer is 9h39m58s
